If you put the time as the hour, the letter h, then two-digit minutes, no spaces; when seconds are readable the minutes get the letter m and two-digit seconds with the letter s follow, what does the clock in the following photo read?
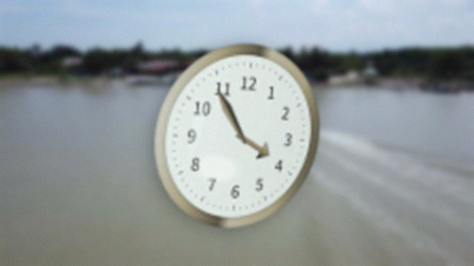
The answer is 3h54
